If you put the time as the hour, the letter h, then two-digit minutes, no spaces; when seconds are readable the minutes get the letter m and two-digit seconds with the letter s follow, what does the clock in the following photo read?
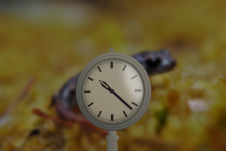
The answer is 10h22
